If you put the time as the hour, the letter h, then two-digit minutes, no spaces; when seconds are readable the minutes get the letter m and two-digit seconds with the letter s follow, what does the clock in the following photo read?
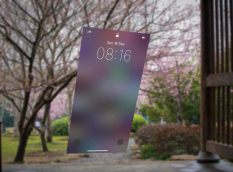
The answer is 8h16
